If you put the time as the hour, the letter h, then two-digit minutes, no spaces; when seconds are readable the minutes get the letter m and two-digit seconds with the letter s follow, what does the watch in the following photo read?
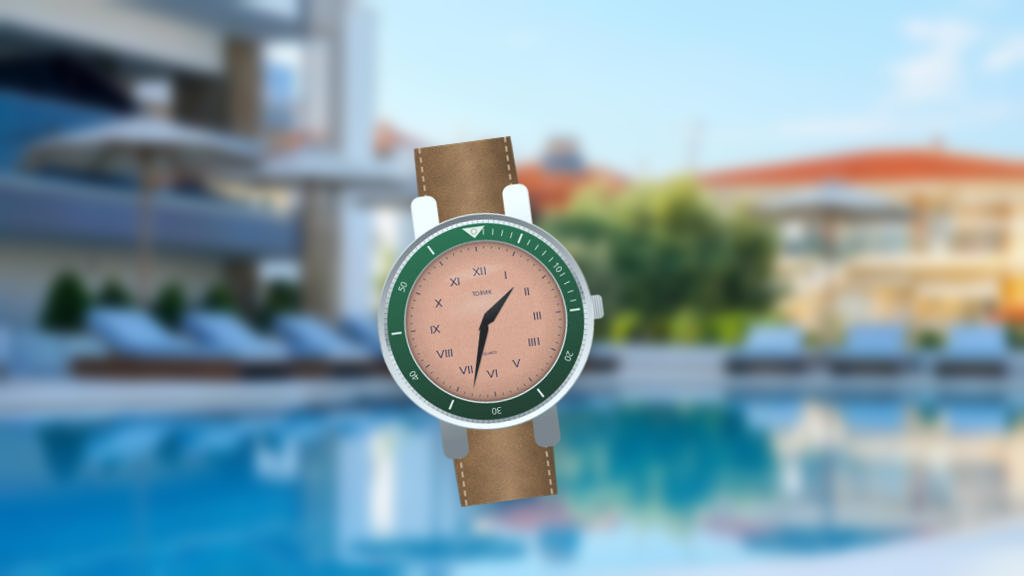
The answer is 1h33
